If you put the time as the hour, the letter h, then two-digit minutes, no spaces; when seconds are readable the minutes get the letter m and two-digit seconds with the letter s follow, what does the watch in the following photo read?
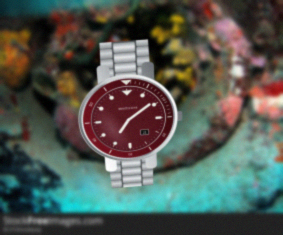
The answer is 7h09
